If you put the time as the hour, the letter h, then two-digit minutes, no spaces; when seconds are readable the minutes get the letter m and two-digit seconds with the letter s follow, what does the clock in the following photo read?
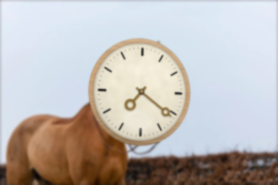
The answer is 7h21
